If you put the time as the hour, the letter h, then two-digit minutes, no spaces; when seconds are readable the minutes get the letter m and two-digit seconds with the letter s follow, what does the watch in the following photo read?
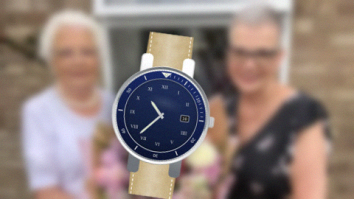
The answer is 10h37
